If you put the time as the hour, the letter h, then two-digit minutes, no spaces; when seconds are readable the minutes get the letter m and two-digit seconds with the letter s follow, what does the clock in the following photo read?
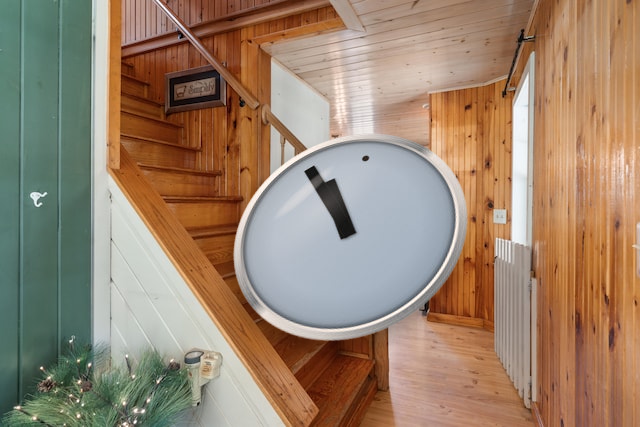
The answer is 10h53
